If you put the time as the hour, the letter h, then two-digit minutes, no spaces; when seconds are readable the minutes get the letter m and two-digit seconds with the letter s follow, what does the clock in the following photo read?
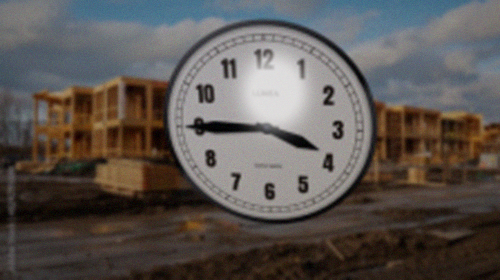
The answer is 3h45
